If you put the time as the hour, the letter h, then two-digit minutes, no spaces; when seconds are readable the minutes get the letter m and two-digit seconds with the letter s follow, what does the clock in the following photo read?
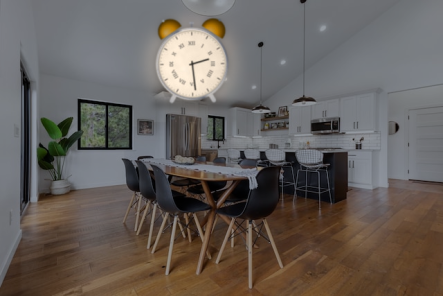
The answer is 2h29
